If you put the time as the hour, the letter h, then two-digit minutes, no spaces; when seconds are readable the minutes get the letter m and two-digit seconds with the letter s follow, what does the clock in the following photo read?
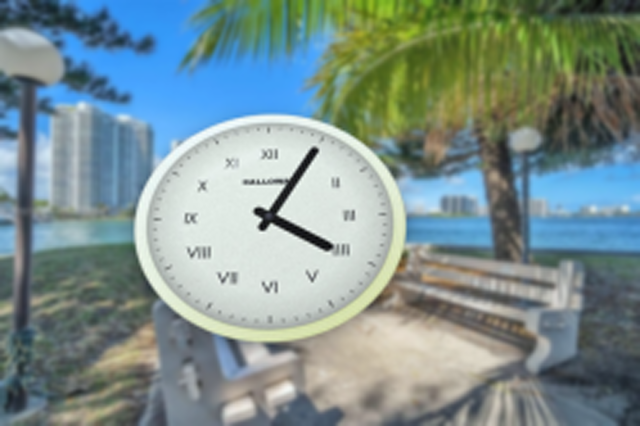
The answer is 4h05
